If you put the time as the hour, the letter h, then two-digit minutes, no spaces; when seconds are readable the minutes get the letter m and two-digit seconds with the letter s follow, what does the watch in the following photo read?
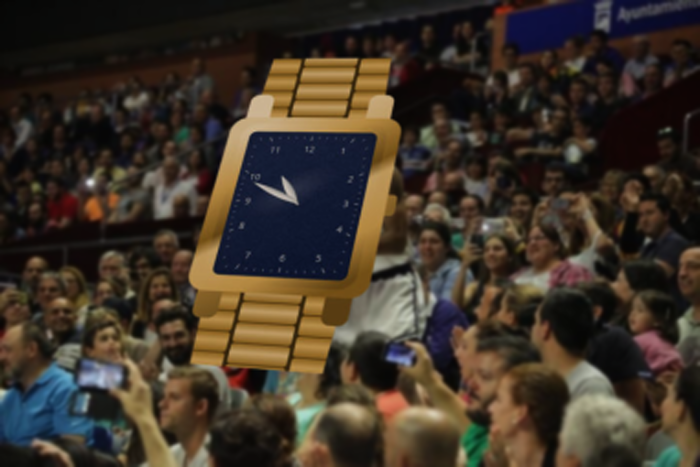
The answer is 10h49
